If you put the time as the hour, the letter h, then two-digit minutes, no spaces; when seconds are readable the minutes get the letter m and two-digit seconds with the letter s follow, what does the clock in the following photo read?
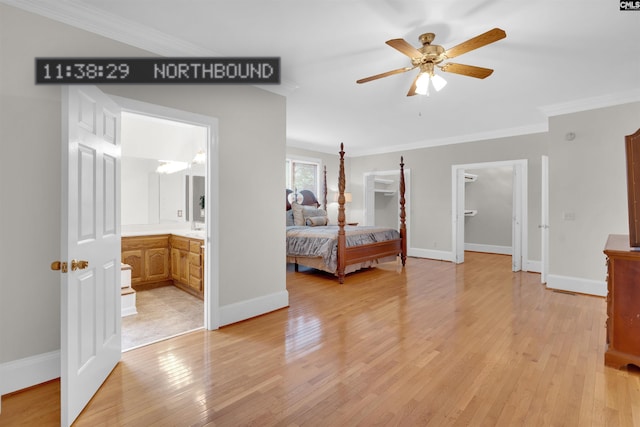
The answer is 11h38m29s
